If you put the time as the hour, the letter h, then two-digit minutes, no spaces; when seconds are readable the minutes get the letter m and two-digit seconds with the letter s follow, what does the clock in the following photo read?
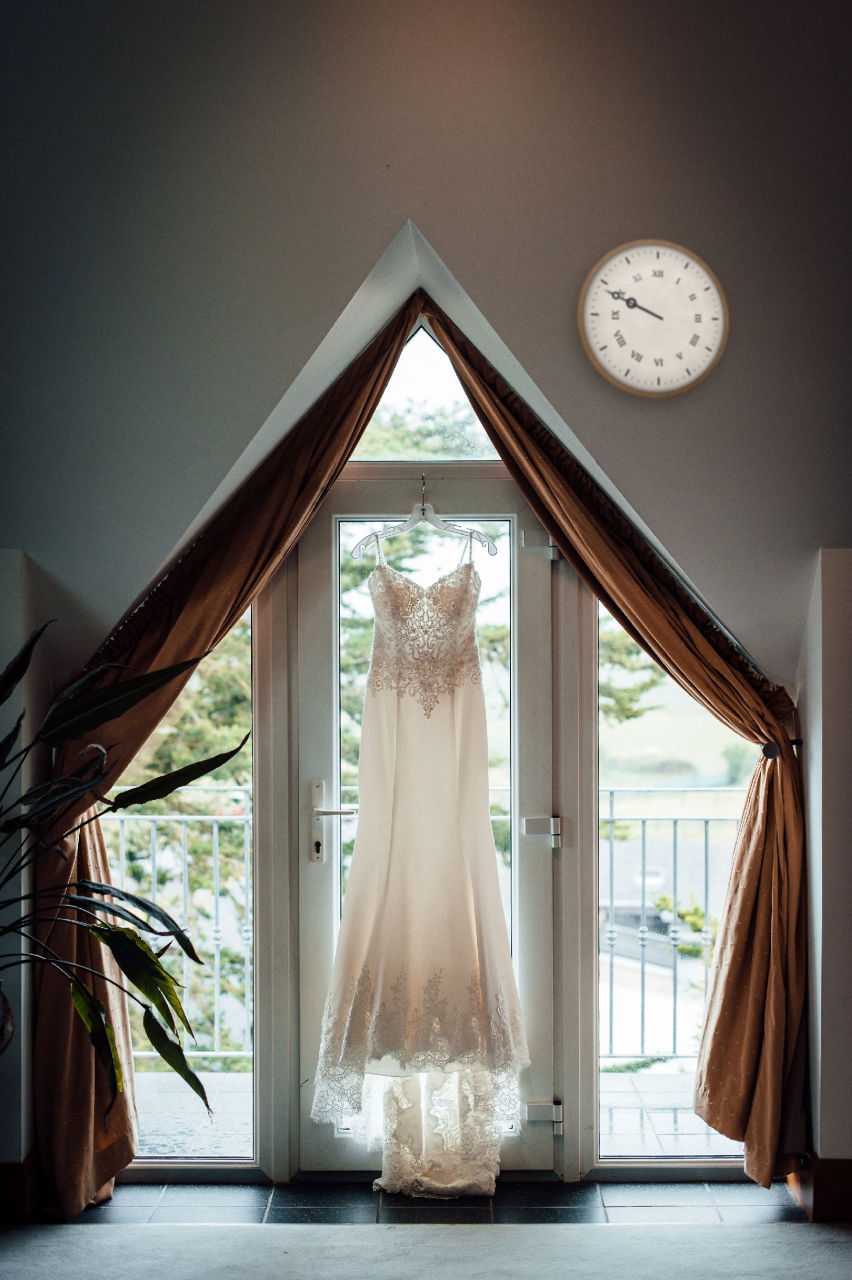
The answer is 9h49
